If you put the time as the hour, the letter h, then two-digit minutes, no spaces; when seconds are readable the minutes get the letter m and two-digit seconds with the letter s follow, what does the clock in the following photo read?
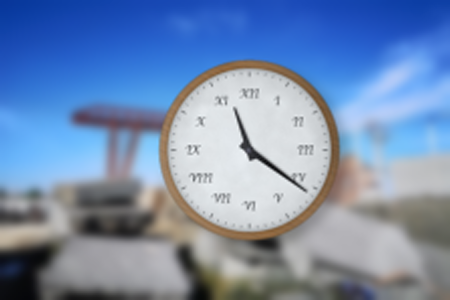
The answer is 11h21
